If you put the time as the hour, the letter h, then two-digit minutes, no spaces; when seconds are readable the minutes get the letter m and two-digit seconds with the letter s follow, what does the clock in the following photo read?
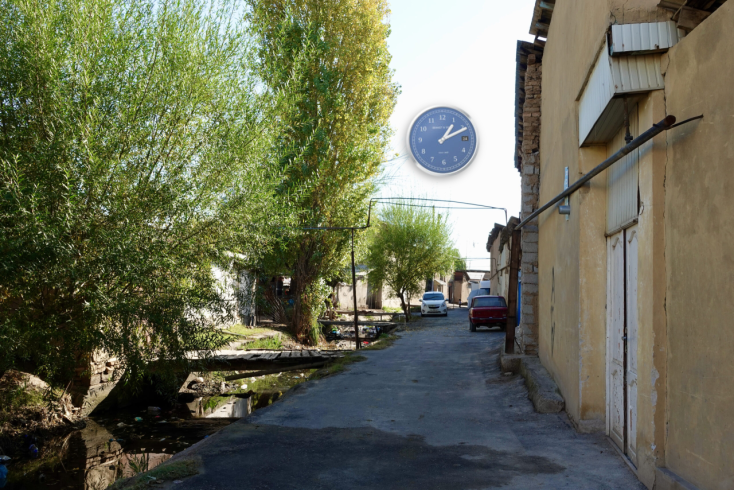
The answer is 1h11
